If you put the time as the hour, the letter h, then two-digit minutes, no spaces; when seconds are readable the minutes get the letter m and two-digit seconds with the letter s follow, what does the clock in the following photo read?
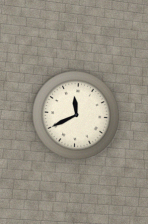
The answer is 11h40
